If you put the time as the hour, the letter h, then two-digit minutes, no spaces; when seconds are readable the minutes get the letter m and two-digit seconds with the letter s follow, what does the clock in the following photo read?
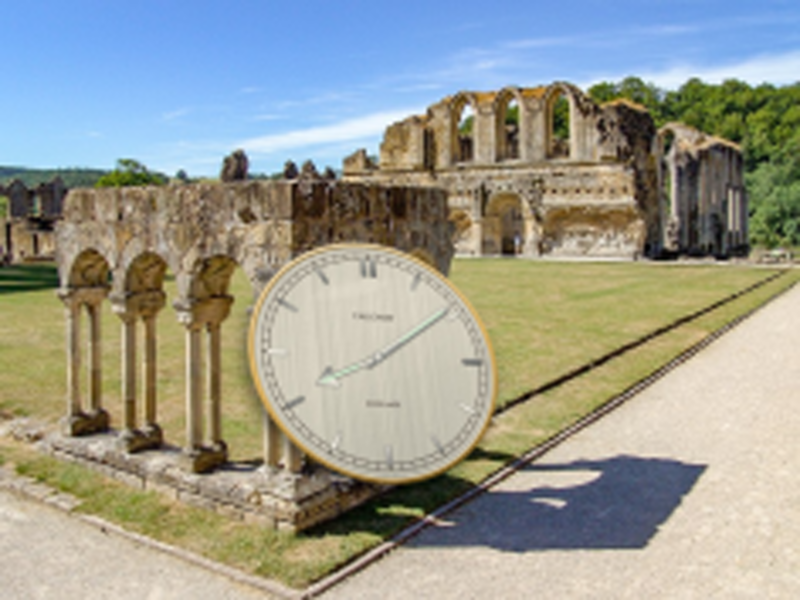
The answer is 8h09
